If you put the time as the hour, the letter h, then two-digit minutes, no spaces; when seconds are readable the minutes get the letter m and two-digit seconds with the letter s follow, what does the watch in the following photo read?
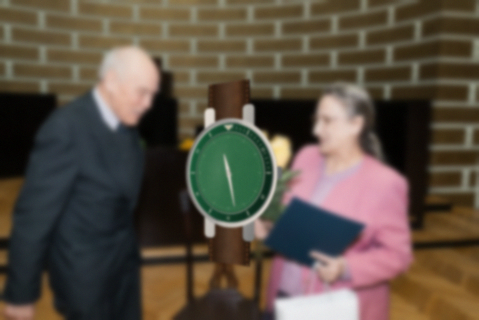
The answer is 11h28
